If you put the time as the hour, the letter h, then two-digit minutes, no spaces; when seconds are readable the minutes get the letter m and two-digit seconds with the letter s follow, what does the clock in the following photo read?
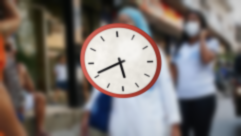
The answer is 5h41
